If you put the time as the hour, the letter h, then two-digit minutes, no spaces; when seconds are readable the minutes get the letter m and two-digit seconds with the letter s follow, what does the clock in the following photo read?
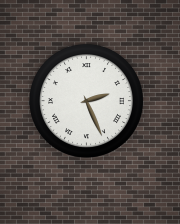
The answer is 2h26
